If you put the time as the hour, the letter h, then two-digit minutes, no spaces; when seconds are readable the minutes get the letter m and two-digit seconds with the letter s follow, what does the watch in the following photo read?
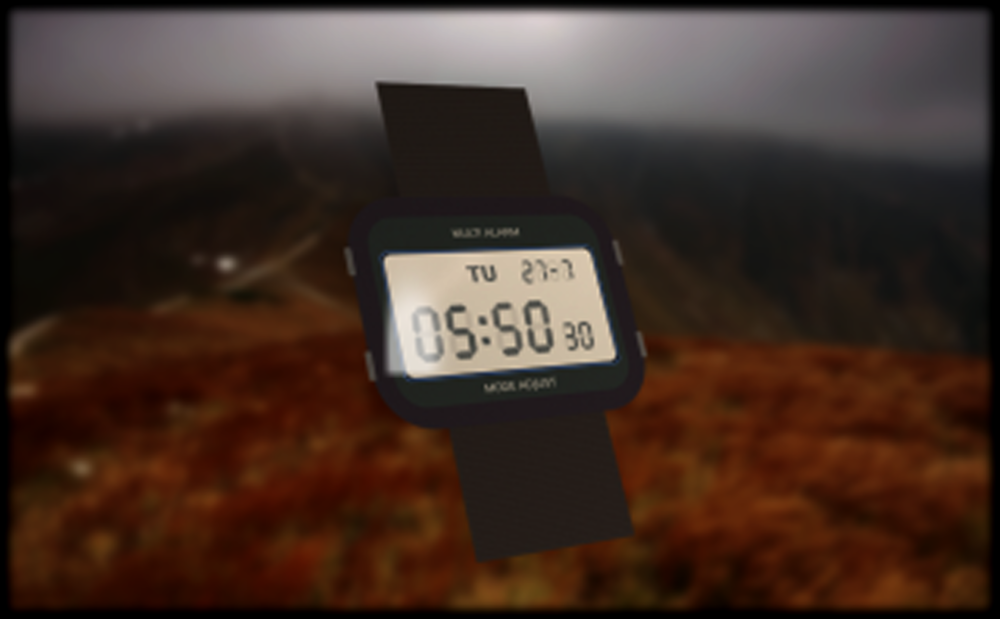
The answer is 5h50m30s
